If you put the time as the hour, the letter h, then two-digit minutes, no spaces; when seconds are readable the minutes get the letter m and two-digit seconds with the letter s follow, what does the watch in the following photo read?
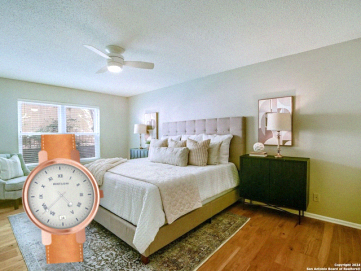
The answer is 4h38
